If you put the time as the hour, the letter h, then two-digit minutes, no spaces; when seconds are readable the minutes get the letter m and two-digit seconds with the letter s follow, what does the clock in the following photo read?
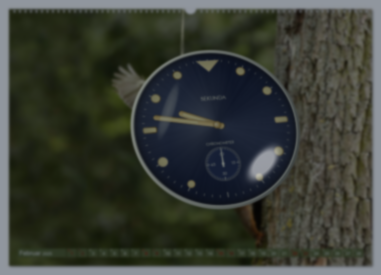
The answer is 9h47
